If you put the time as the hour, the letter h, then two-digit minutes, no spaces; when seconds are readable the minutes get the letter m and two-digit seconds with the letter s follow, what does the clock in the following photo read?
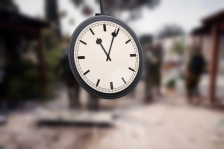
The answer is 11h04
